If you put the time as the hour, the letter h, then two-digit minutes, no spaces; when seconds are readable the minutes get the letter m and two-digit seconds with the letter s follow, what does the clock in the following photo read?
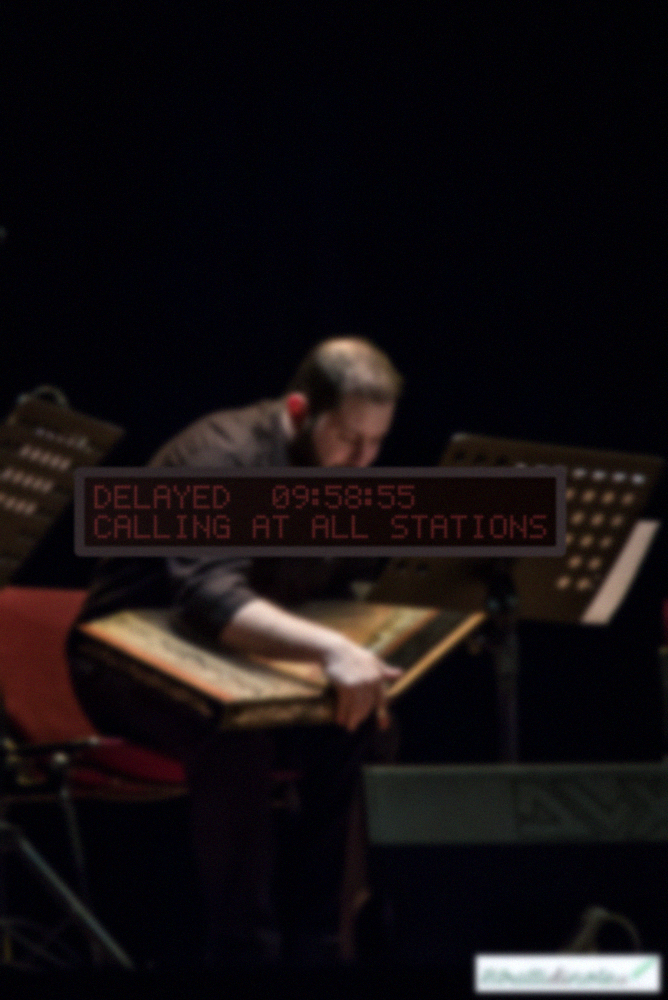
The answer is 9h58m55s
